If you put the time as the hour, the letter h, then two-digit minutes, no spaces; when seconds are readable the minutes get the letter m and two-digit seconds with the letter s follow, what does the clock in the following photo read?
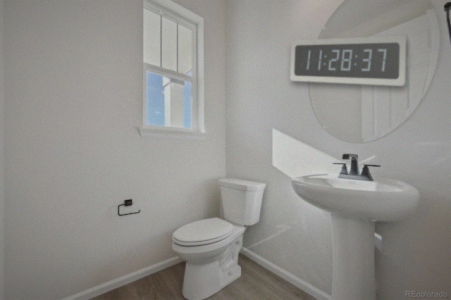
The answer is 11h28m37s
